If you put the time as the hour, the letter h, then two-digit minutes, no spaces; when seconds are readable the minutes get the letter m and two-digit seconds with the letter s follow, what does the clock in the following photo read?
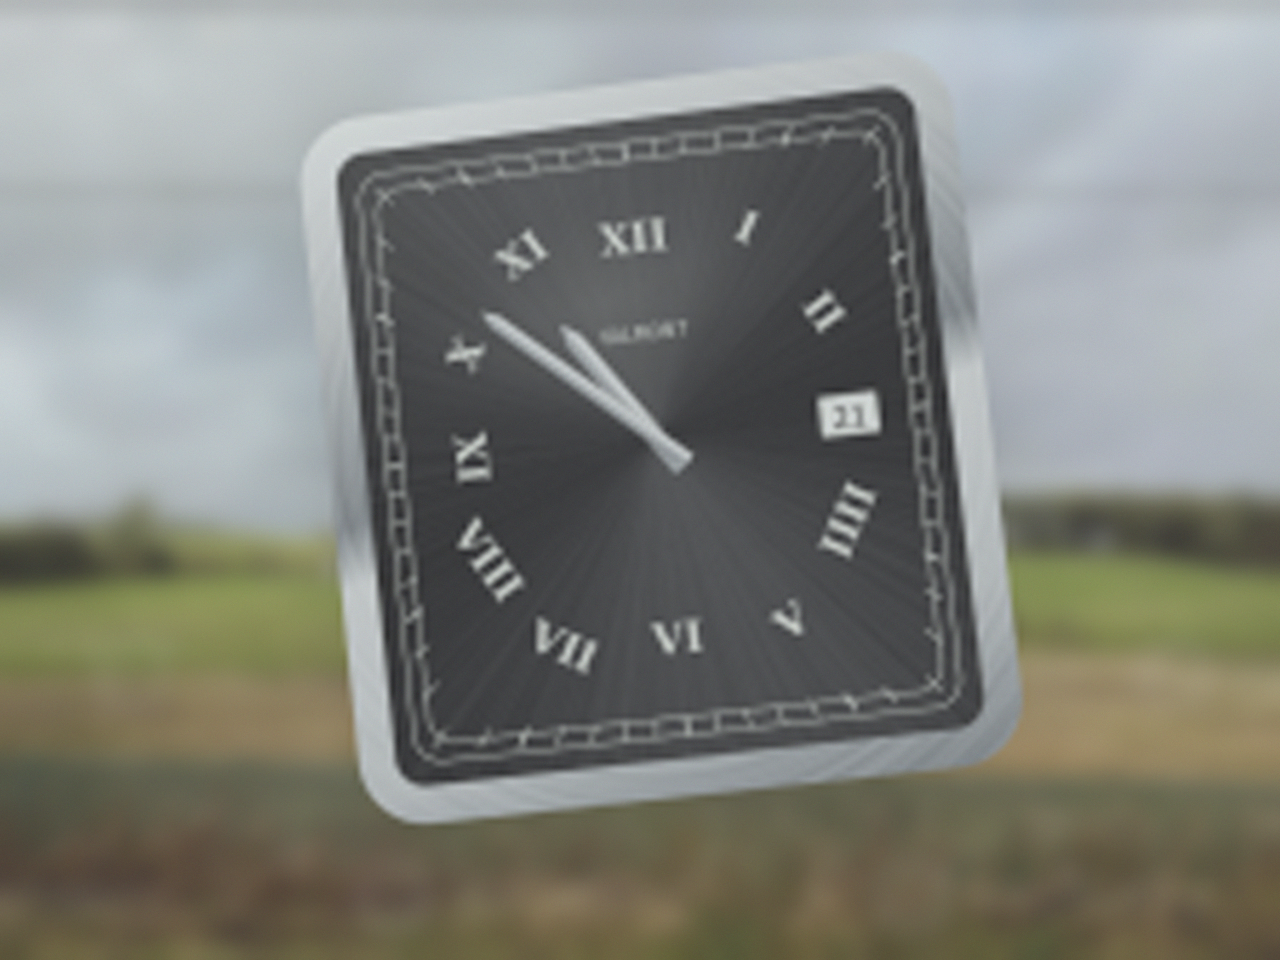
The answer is 10h52
